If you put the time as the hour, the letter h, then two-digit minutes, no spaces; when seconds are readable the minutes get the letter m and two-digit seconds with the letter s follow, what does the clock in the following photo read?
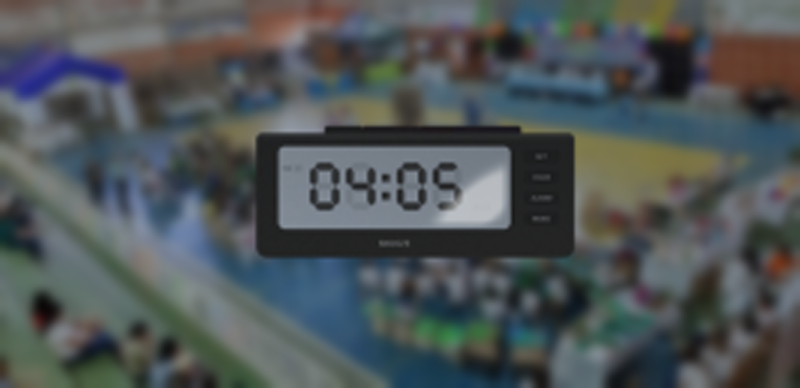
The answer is 4h05
